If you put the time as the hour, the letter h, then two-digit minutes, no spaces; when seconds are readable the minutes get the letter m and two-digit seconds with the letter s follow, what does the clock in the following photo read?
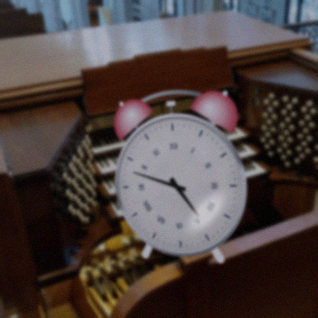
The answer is 4h48
